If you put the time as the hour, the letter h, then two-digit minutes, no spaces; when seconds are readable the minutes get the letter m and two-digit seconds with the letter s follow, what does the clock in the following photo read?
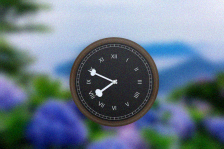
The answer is 7h49
